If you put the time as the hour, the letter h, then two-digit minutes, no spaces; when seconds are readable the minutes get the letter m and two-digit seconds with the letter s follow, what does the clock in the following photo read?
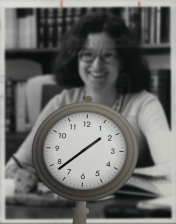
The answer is 1h38
